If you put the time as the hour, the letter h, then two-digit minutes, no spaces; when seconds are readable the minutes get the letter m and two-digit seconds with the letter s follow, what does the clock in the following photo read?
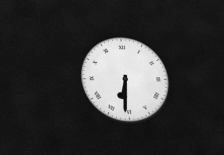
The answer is 6h31
